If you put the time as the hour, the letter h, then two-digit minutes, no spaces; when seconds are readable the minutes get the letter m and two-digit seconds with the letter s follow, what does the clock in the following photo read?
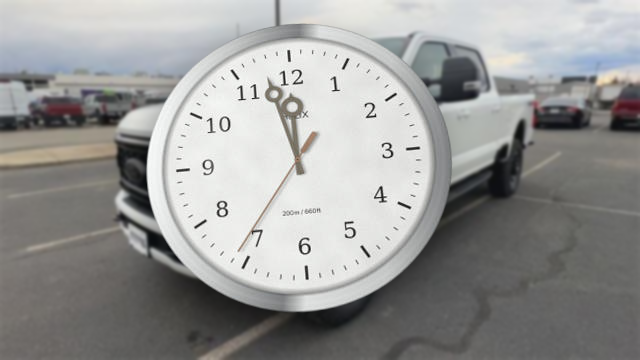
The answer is 11h57m36s
